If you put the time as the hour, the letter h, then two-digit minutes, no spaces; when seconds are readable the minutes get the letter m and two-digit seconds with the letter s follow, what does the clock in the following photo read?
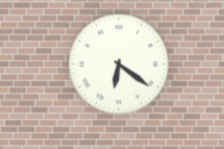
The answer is 6h21
